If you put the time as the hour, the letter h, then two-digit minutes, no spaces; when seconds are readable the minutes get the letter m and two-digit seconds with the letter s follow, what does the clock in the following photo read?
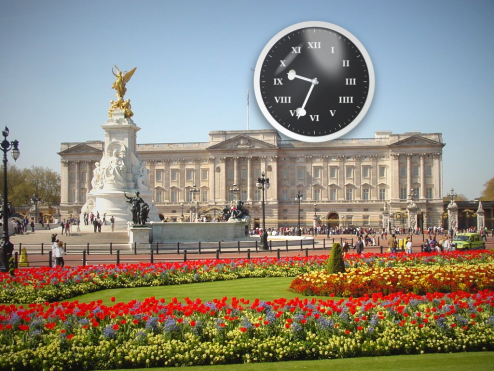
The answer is 9h34
